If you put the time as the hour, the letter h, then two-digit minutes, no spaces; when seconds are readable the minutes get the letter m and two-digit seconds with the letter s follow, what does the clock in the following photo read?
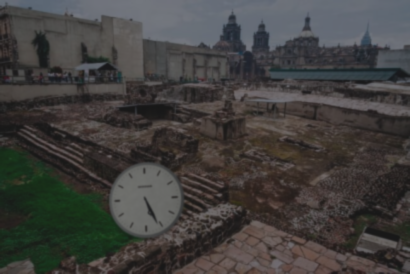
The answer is 5h26
